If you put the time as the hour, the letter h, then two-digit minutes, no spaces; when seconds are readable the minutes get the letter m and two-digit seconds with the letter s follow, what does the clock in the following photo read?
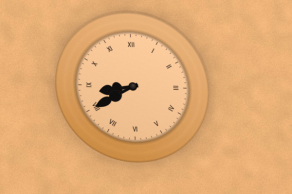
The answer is 8h40
